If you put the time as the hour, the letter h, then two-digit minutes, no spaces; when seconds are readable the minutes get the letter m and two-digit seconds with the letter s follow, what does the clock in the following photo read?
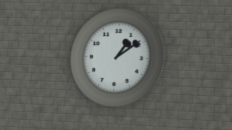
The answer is 1h09
